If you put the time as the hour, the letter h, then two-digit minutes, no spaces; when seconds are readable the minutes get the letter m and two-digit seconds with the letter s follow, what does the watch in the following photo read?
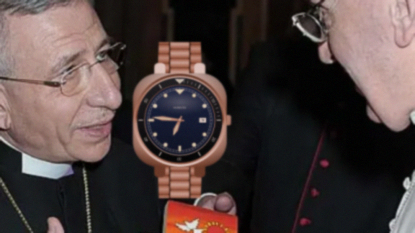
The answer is 6h46
